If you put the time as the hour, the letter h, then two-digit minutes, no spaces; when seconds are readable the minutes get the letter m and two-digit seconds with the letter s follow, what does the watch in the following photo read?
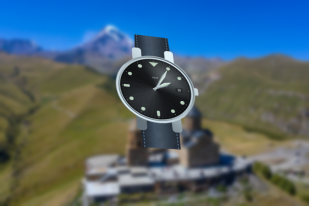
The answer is 2h05
